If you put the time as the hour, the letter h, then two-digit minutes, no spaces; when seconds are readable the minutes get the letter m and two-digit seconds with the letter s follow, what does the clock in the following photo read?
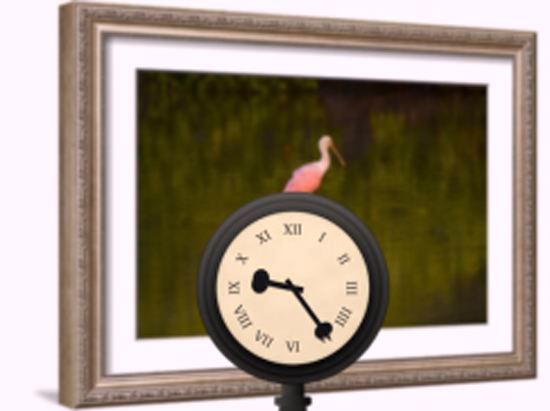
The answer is 9h24
